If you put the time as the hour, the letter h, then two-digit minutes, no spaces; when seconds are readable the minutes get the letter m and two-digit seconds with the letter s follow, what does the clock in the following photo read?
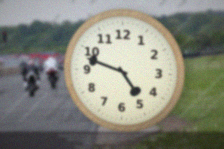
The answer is 4h48
